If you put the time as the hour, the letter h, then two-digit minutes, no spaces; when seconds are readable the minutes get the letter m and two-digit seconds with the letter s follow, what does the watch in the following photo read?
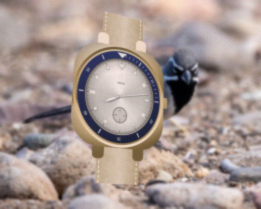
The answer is 8h13
